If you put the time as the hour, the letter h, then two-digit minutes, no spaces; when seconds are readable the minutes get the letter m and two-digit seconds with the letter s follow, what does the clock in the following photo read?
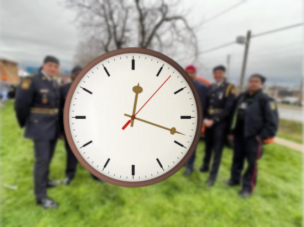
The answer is 12h18m07s
